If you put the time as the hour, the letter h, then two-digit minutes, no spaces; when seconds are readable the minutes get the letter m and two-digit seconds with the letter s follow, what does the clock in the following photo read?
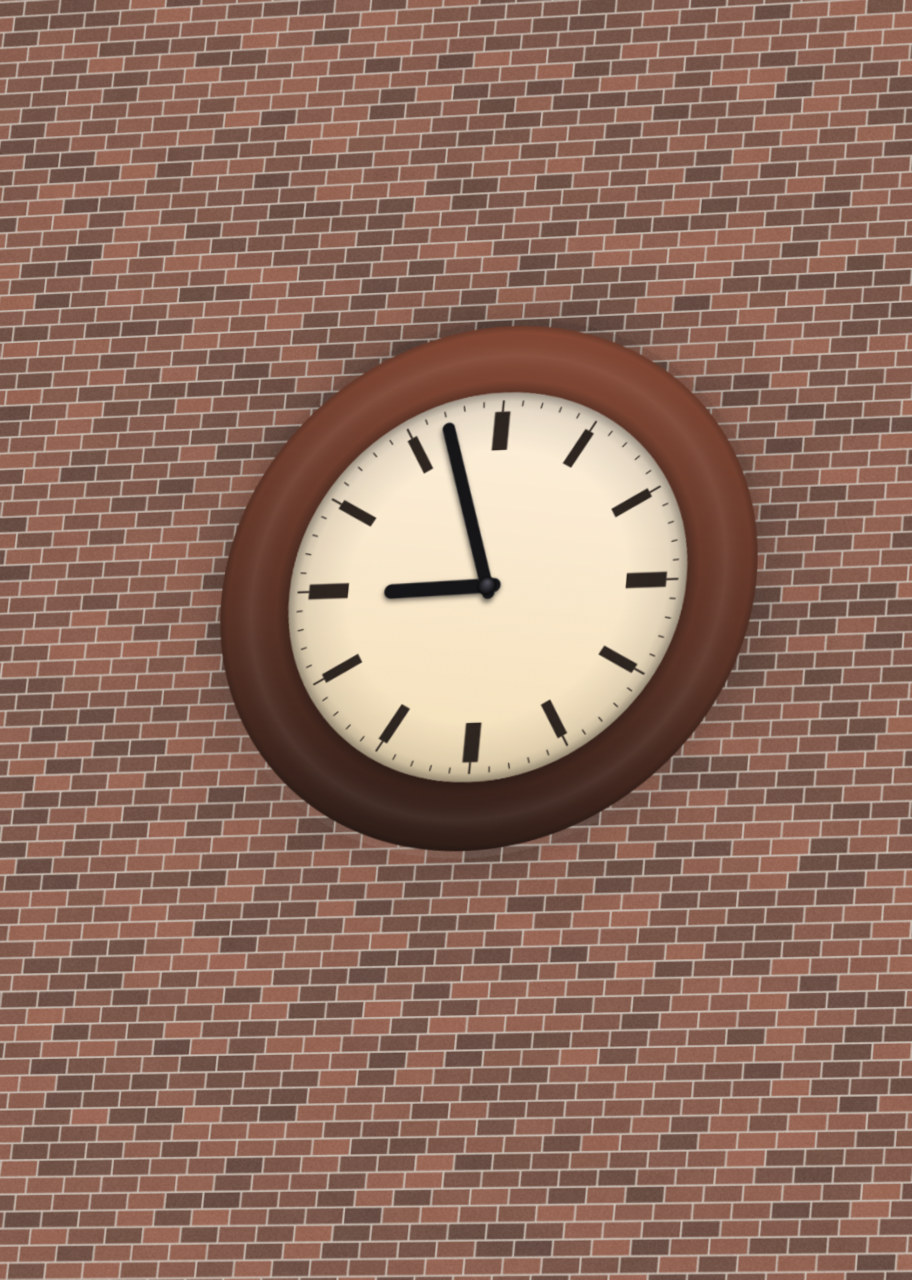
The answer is 8h57
